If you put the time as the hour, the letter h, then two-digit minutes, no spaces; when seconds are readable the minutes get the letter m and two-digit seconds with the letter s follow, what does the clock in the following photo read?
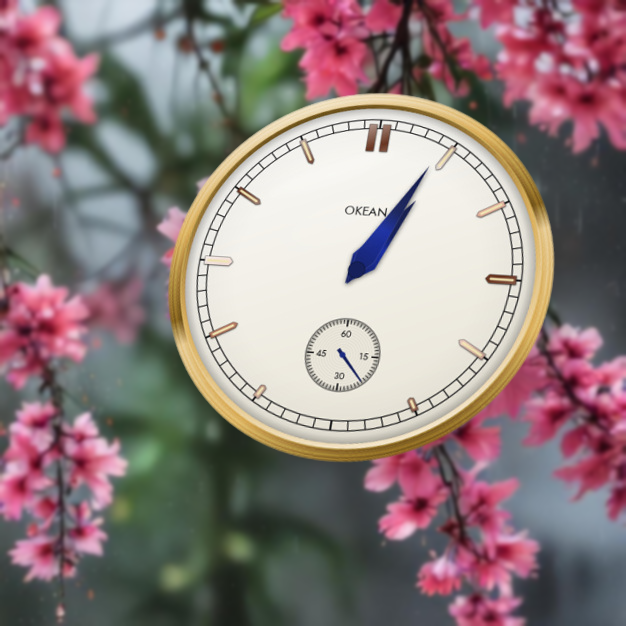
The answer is 1h04m23s
